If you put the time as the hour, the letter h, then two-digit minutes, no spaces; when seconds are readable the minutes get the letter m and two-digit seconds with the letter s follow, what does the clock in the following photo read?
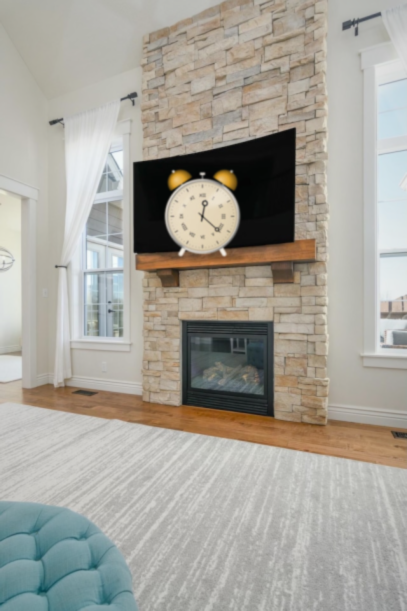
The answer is 12h22
